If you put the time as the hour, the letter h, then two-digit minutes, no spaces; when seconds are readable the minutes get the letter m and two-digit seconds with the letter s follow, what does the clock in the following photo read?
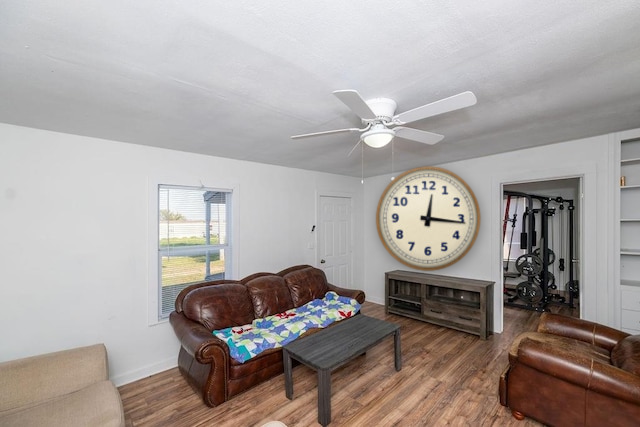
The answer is 12h16
